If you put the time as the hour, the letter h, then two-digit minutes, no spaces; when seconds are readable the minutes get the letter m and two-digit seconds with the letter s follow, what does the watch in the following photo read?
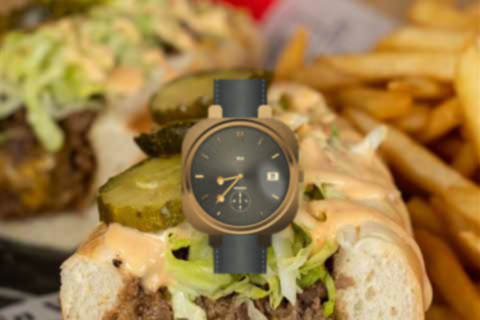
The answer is 8h37
